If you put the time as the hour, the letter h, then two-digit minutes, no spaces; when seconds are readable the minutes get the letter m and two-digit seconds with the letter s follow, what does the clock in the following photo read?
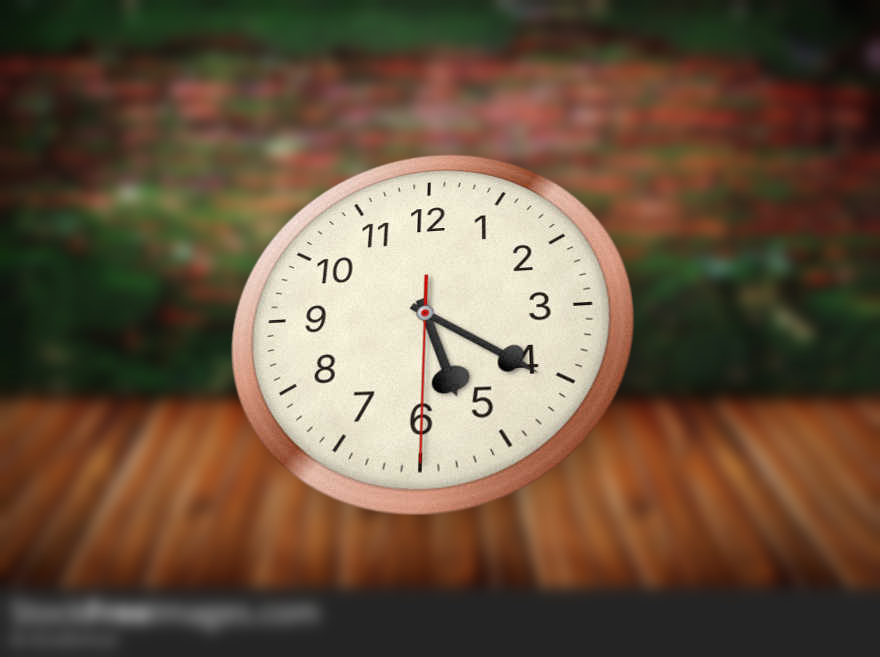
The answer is 5h20m30s
